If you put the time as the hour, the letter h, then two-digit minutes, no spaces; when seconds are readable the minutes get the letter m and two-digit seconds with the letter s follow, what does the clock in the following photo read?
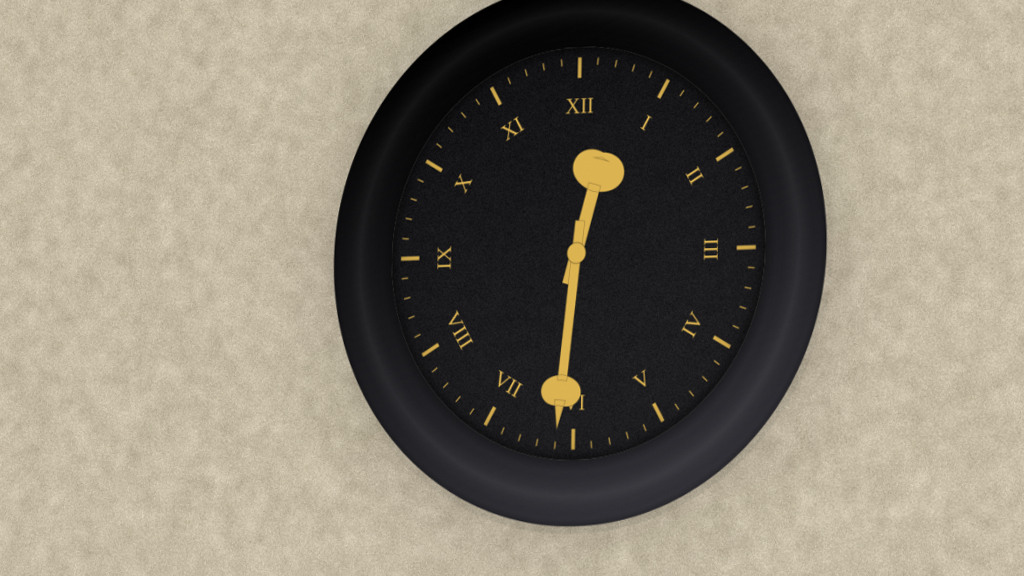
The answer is 12h31
